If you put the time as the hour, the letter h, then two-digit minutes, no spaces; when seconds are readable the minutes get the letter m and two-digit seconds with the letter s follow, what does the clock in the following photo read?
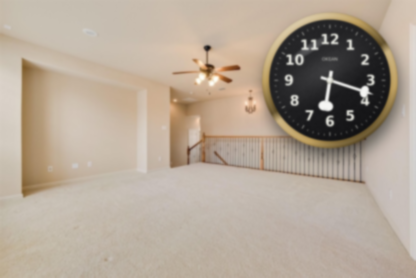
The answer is 6h18
